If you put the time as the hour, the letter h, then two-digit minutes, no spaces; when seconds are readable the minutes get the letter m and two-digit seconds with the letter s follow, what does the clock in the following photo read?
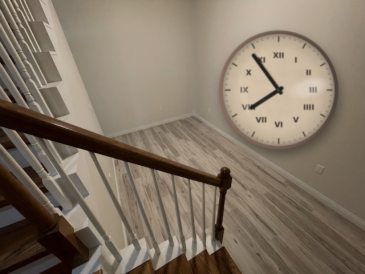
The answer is 7h54
